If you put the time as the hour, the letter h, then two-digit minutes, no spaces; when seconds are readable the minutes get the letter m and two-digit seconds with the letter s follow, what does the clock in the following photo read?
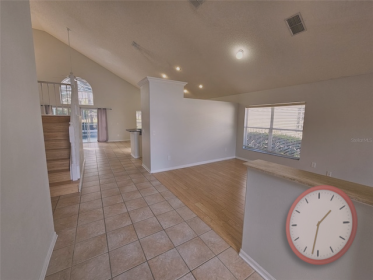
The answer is 1h32
